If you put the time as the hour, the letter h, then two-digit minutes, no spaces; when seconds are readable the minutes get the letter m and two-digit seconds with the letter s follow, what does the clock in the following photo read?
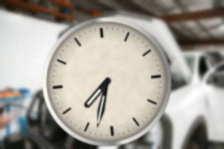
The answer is 7h33
